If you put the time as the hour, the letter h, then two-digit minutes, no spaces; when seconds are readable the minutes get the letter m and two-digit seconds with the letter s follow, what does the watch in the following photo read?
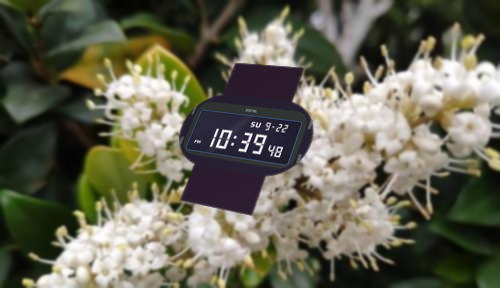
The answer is 10h39m48s
